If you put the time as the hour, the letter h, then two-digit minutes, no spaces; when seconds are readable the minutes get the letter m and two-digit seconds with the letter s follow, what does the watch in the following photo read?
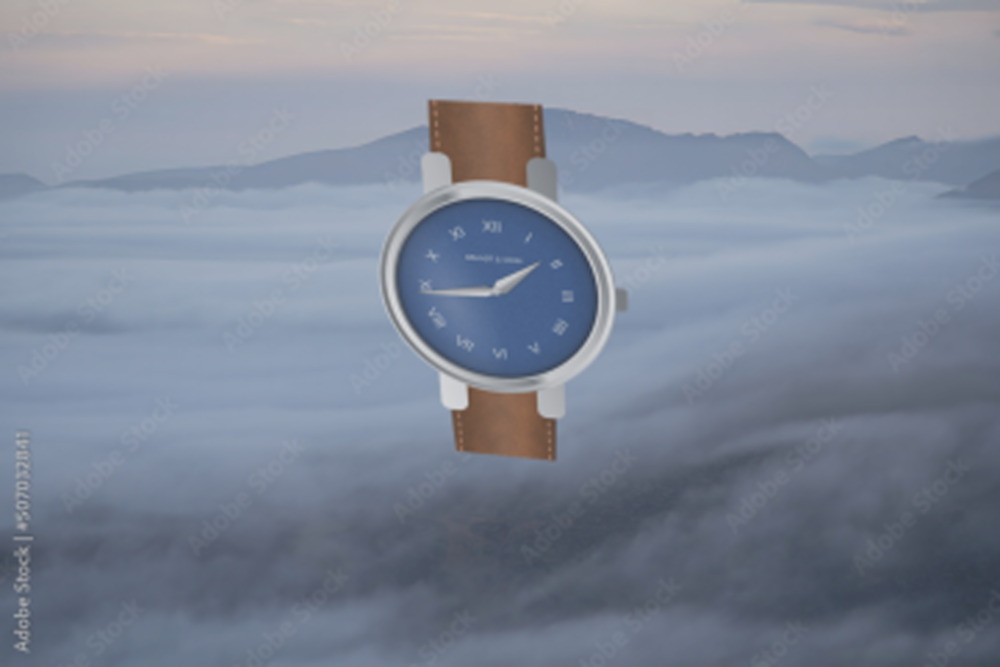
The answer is 1h44
